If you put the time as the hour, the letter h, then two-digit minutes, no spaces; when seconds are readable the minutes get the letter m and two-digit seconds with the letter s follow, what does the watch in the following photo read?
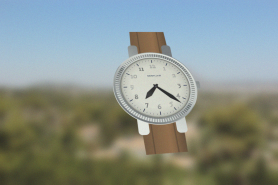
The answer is 7h22
